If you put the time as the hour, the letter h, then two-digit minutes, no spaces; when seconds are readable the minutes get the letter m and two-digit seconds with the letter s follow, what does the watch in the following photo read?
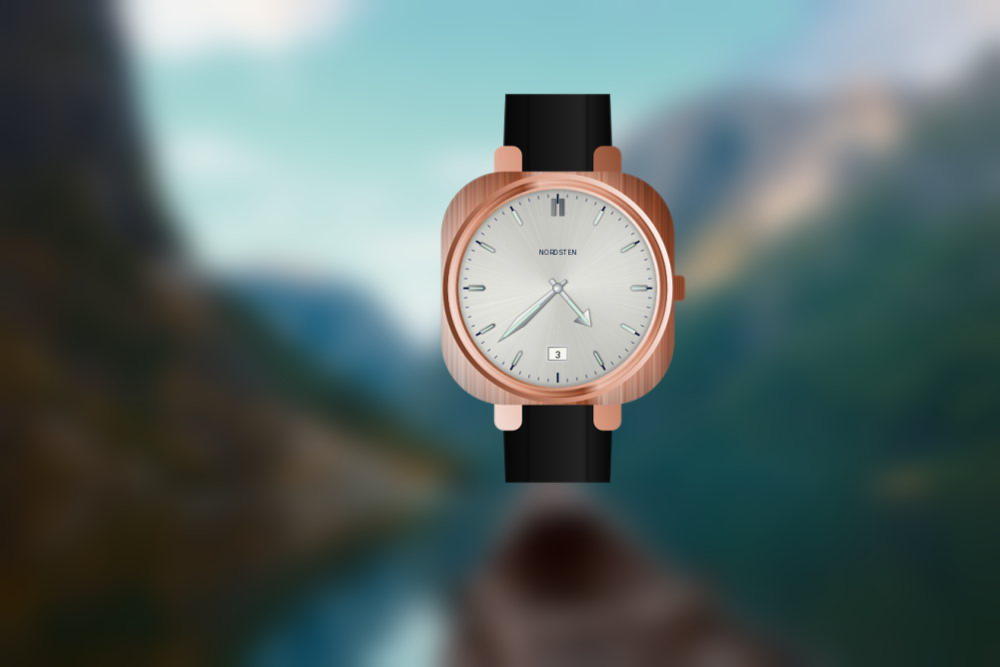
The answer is 4h38
